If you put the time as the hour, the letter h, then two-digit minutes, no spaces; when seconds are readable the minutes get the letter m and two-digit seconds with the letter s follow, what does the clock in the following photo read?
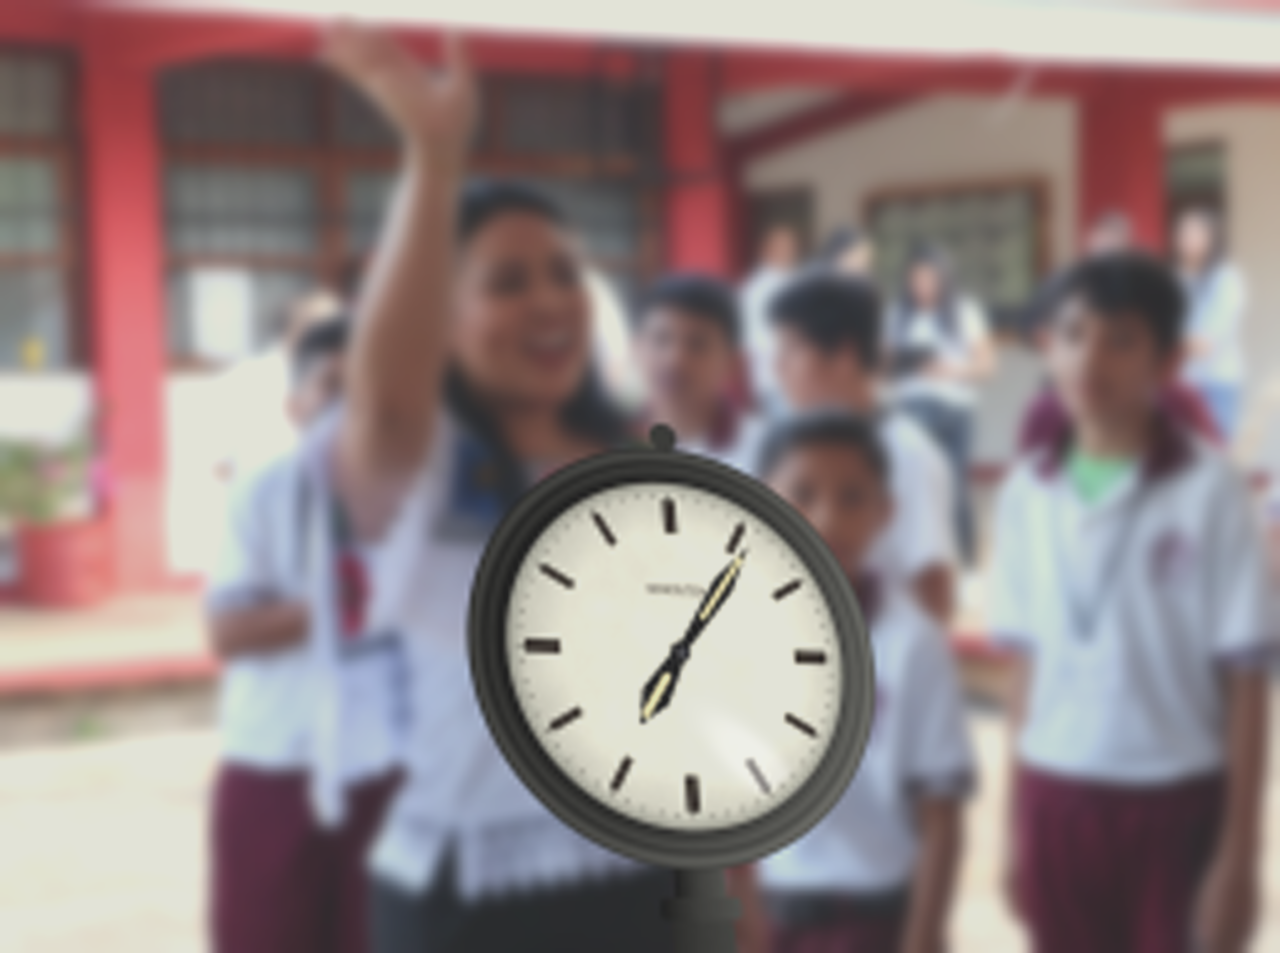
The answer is 7h06
